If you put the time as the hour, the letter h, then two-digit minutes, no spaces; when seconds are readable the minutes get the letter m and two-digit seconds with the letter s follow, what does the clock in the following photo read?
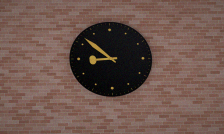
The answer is 8h52
